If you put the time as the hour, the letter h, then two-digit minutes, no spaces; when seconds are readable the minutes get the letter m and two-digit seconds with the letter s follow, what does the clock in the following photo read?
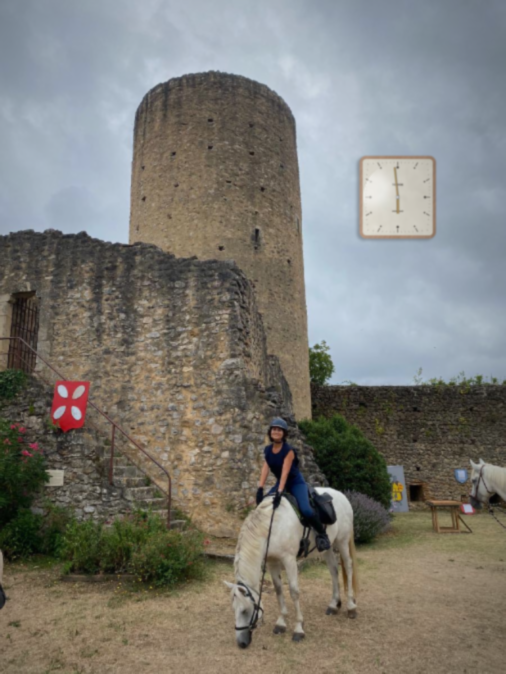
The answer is 5h59
